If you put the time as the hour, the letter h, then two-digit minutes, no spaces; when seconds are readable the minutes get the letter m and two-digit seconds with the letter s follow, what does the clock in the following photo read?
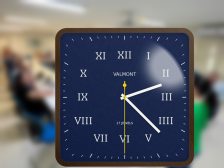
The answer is 2h22m30s
